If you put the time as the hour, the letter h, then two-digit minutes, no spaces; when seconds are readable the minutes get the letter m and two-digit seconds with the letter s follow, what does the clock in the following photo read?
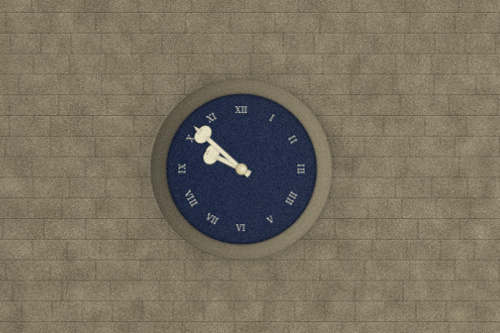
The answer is 9h52
